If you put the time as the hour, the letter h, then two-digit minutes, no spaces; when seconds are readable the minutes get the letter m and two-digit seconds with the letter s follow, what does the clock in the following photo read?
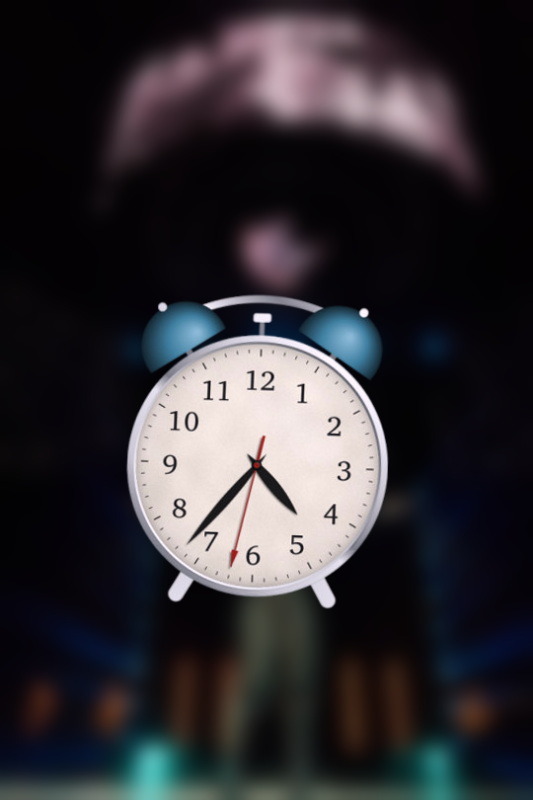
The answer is 4h36m32s
